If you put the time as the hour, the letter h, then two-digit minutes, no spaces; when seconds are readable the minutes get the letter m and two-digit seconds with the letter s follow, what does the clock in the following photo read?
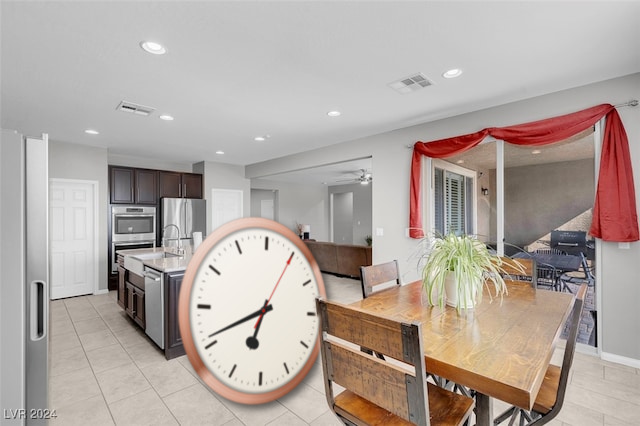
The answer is 6h41m05s
